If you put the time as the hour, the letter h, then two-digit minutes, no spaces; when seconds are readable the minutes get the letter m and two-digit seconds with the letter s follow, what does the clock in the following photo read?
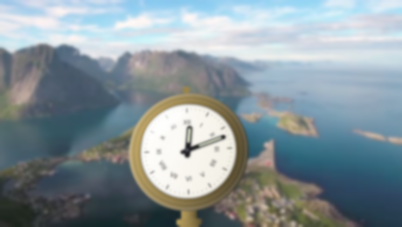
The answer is 12h12
